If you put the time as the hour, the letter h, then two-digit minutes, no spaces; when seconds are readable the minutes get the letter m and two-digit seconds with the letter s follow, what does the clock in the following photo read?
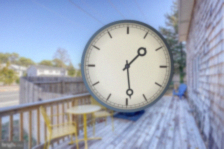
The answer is 1h29
